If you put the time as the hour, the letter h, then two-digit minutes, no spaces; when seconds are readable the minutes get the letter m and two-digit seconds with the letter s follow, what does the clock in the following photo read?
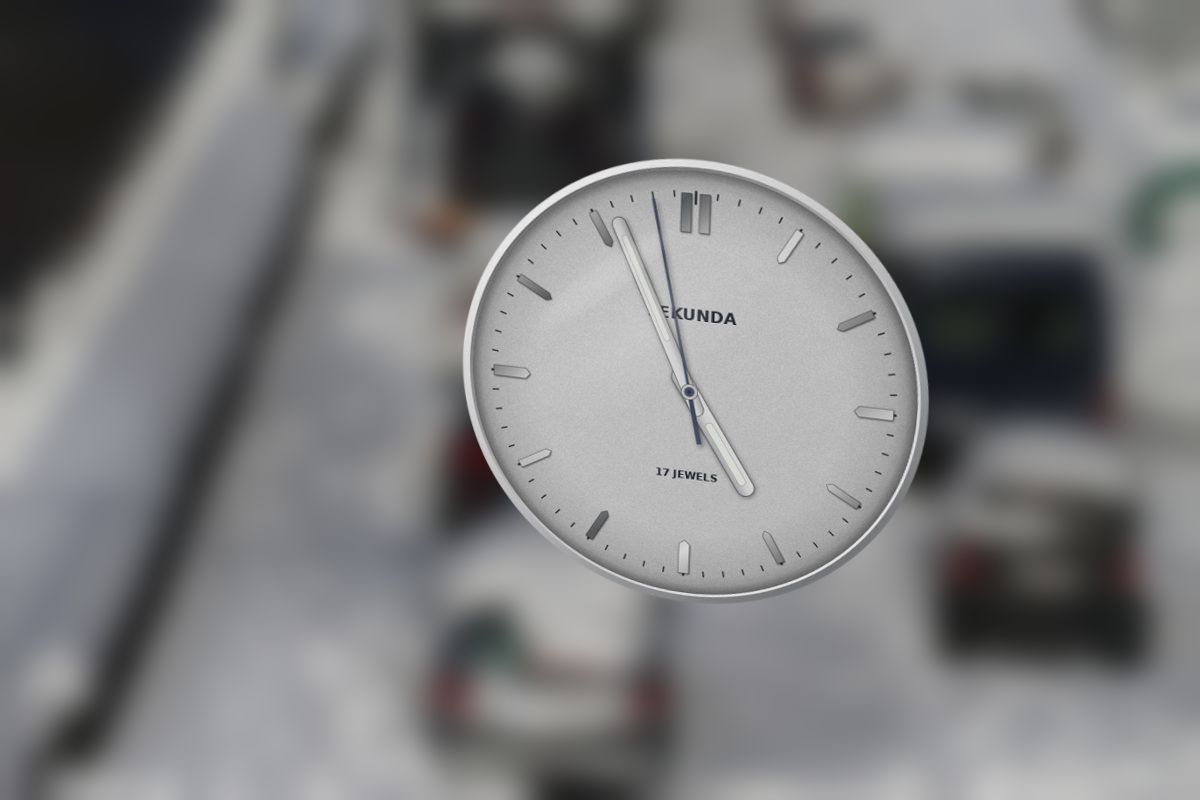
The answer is 4h55m58s
